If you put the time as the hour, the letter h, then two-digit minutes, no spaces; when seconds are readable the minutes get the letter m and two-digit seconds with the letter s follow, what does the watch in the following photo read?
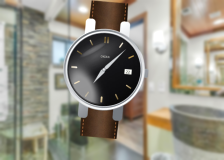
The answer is 7h07
